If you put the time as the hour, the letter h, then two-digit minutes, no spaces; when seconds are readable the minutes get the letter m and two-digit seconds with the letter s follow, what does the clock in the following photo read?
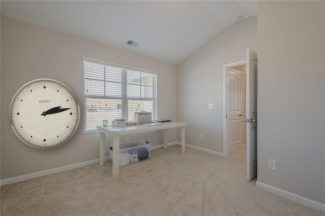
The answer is 2h13
